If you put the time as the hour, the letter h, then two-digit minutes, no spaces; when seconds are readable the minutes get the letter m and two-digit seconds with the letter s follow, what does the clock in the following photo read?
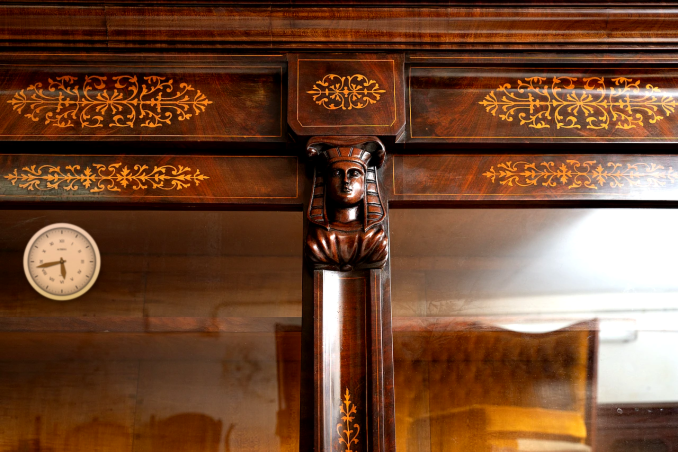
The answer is 5h43
